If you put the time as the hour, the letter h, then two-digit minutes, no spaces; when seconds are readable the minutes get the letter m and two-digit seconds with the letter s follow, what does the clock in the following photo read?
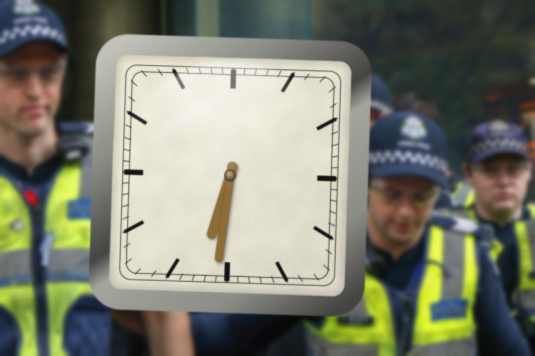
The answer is 6h31
